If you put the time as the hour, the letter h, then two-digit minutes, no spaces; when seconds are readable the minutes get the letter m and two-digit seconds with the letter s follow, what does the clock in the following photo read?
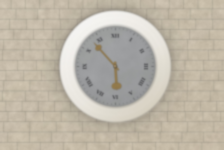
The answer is 5h53
